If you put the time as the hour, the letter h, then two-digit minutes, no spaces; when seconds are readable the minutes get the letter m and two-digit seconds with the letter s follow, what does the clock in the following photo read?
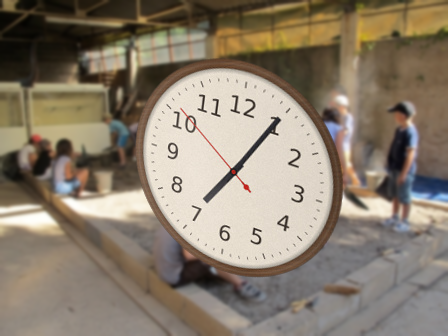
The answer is 7h04m51s
